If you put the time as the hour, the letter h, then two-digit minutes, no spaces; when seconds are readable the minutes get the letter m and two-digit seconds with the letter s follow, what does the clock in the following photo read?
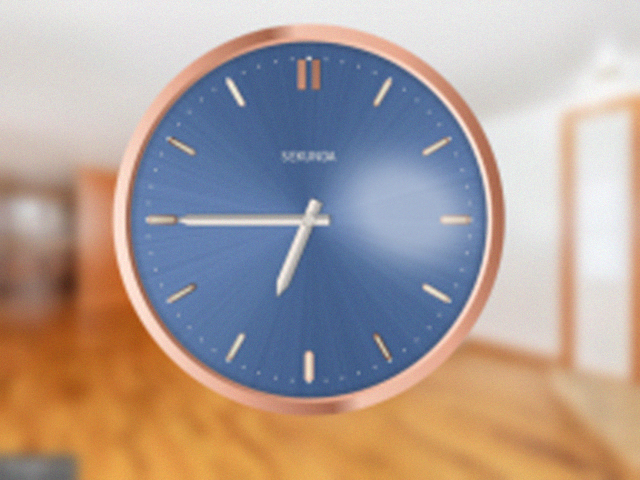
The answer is 6h45
